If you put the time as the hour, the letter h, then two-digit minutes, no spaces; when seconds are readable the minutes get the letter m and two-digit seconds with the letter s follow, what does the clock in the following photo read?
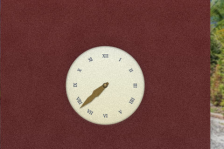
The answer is 7h38
